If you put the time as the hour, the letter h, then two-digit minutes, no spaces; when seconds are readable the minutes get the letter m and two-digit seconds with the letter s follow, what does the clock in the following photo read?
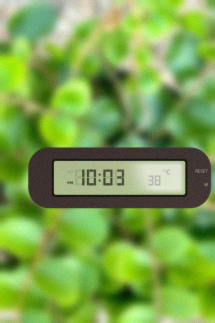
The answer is 10h03
